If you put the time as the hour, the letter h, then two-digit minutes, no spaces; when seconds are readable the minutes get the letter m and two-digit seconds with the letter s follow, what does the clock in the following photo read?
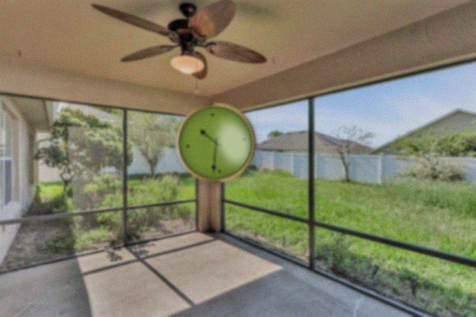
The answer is 10h32
